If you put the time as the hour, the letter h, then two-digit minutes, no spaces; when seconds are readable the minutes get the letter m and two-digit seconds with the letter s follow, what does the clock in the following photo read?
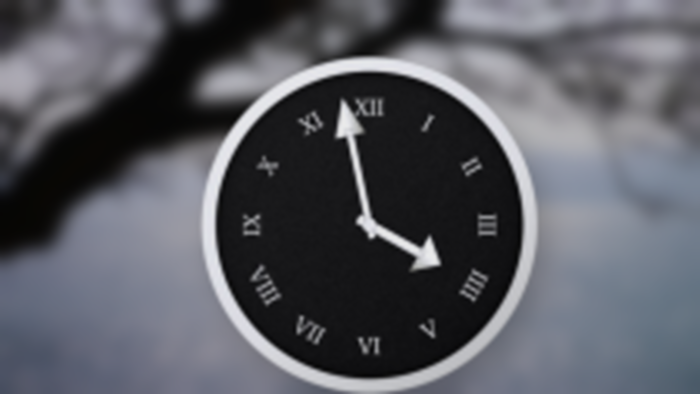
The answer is 3h58
